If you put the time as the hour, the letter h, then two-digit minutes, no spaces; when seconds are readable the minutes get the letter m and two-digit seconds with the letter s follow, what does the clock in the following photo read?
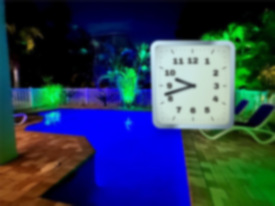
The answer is 9h42
